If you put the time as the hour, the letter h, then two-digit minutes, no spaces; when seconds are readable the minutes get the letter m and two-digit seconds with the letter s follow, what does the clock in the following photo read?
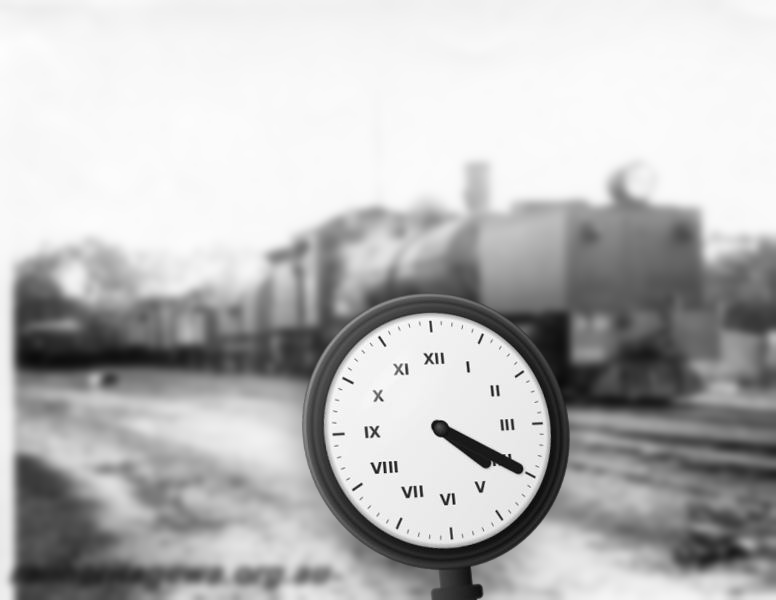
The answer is 4h20
